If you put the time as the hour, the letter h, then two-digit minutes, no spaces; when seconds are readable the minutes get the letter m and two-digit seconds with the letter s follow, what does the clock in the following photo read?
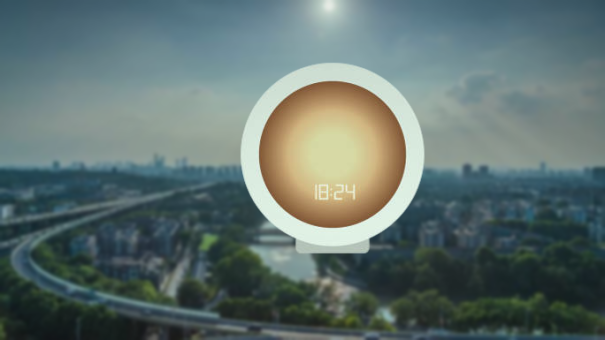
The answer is 18h24
